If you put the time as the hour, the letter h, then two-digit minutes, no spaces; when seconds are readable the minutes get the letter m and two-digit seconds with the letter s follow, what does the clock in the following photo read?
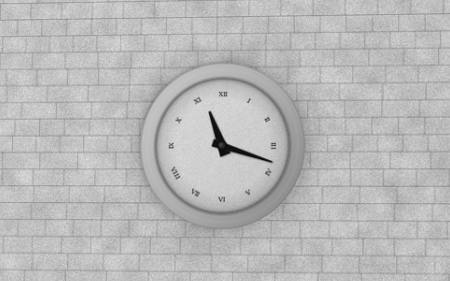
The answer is 11h18
